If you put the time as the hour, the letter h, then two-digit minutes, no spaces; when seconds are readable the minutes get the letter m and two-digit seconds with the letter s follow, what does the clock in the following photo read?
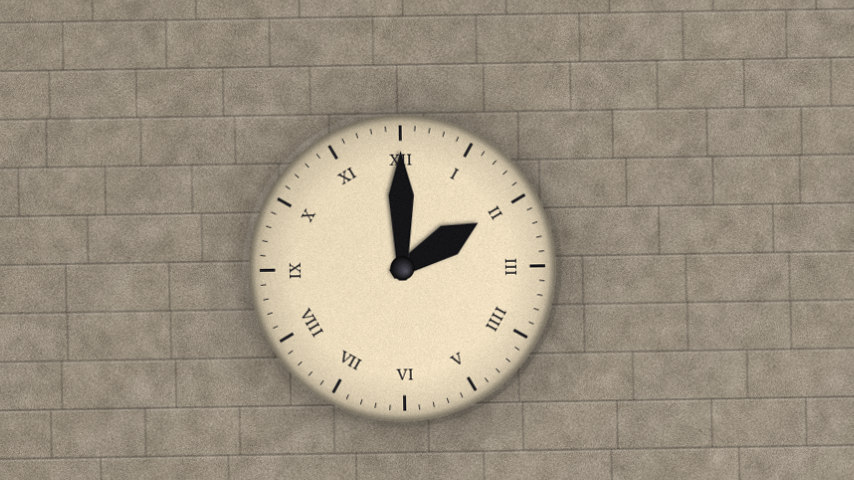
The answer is 2h00
